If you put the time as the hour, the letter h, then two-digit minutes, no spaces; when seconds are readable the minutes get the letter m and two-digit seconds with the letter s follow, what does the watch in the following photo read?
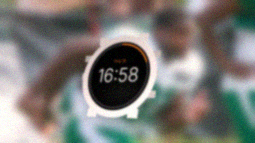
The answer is 16h58
